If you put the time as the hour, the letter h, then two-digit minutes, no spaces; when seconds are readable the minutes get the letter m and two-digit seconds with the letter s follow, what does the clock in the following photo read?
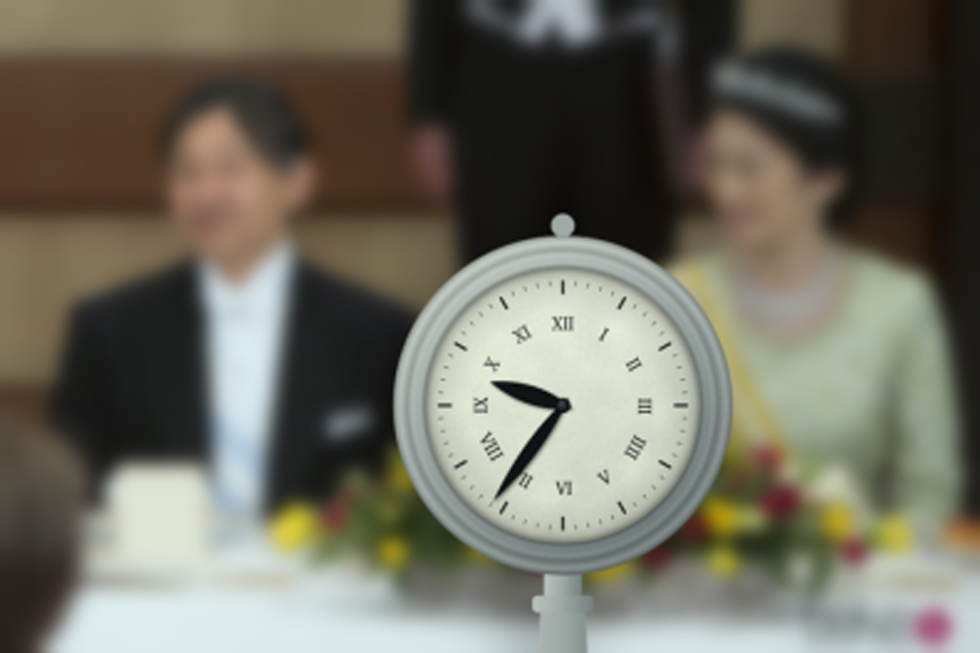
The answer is 9h36
